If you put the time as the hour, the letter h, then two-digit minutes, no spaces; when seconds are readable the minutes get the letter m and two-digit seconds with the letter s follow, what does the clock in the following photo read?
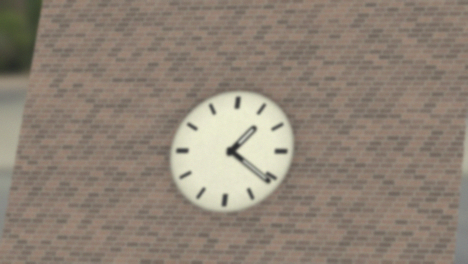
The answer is 1h21
